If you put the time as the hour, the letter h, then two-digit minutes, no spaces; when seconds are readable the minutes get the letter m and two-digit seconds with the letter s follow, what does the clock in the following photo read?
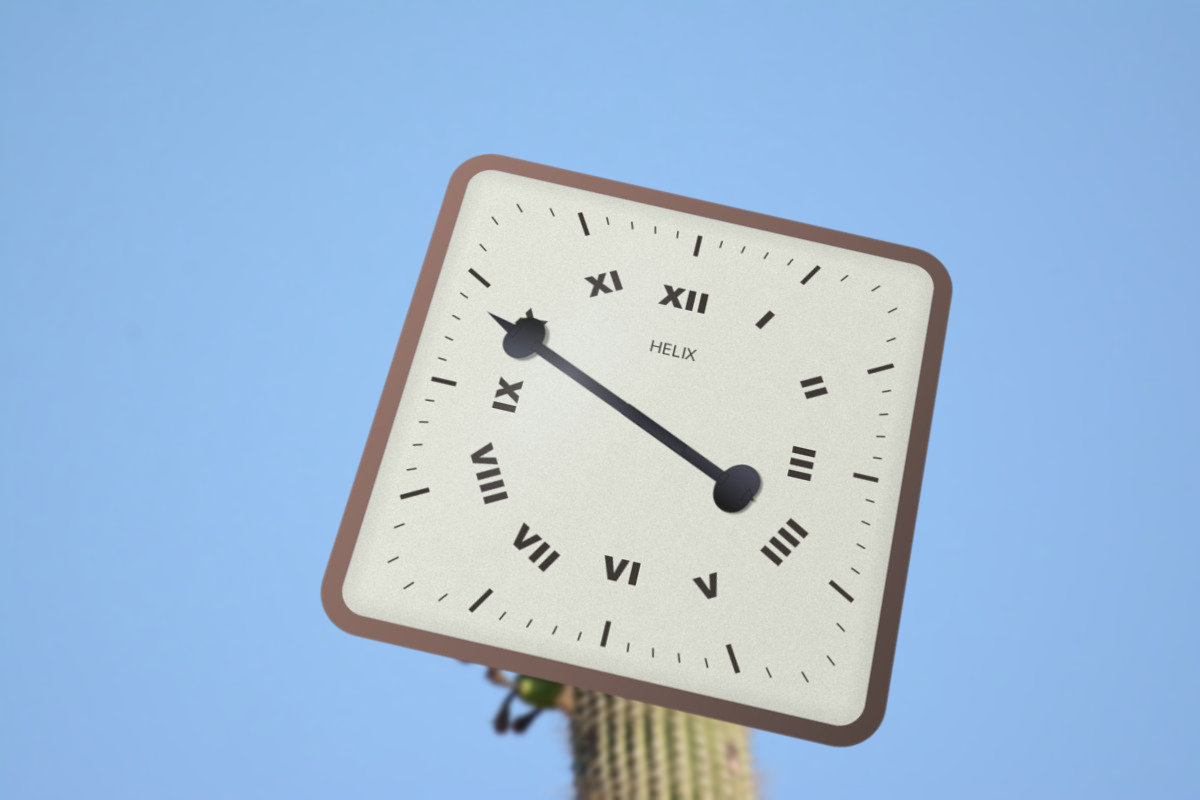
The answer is 3h49
